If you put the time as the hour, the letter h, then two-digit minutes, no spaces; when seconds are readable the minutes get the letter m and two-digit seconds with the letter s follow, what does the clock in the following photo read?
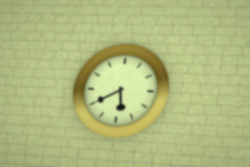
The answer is 5h40
